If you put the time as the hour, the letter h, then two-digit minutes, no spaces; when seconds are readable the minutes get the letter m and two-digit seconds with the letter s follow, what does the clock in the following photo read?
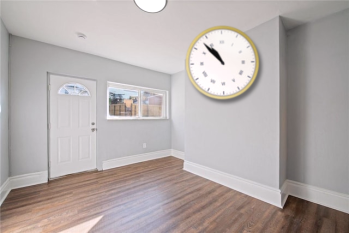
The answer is 10h53
